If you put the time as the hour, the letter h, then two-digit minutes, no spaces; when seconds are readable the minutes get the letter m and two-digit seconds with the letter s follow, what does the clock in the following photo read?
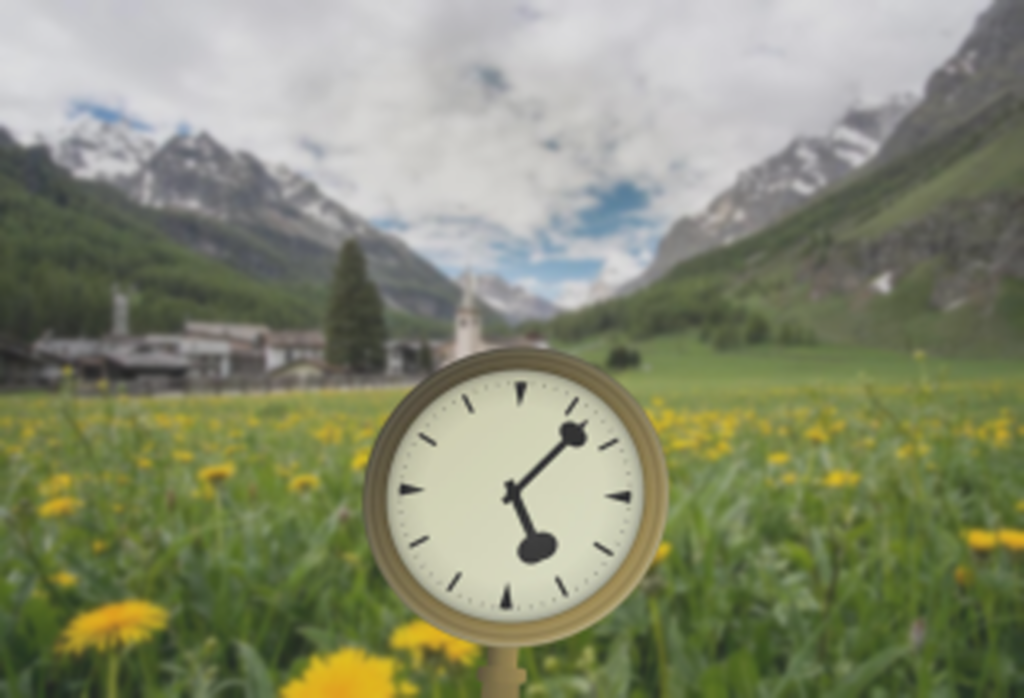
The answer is 5h07
